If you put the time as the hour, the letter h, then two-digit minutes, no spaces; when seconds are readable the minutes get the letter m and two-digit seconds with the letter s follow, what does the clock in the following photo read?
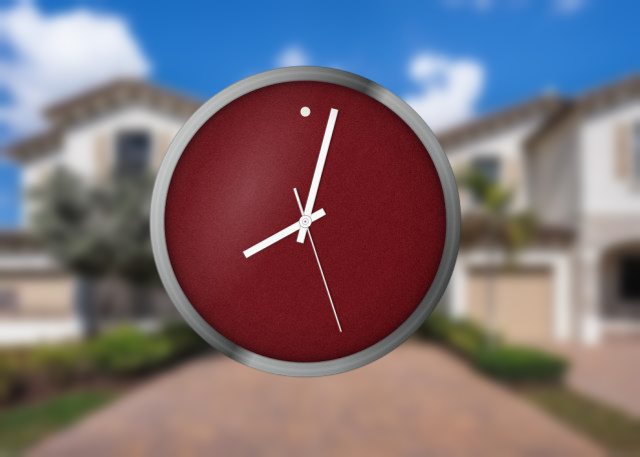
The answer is 8h02m27s
